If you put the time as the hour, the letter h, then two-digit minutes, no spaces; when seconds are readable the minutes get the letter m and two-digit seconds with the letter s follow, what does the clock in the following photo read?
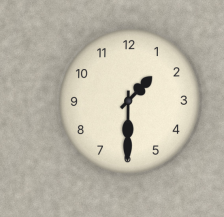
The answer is 1h30
